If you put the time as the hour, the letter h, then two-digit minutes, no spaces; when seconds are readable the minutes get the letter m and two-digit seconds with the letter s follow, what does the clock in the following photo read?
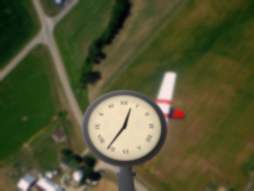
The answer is 12h36
